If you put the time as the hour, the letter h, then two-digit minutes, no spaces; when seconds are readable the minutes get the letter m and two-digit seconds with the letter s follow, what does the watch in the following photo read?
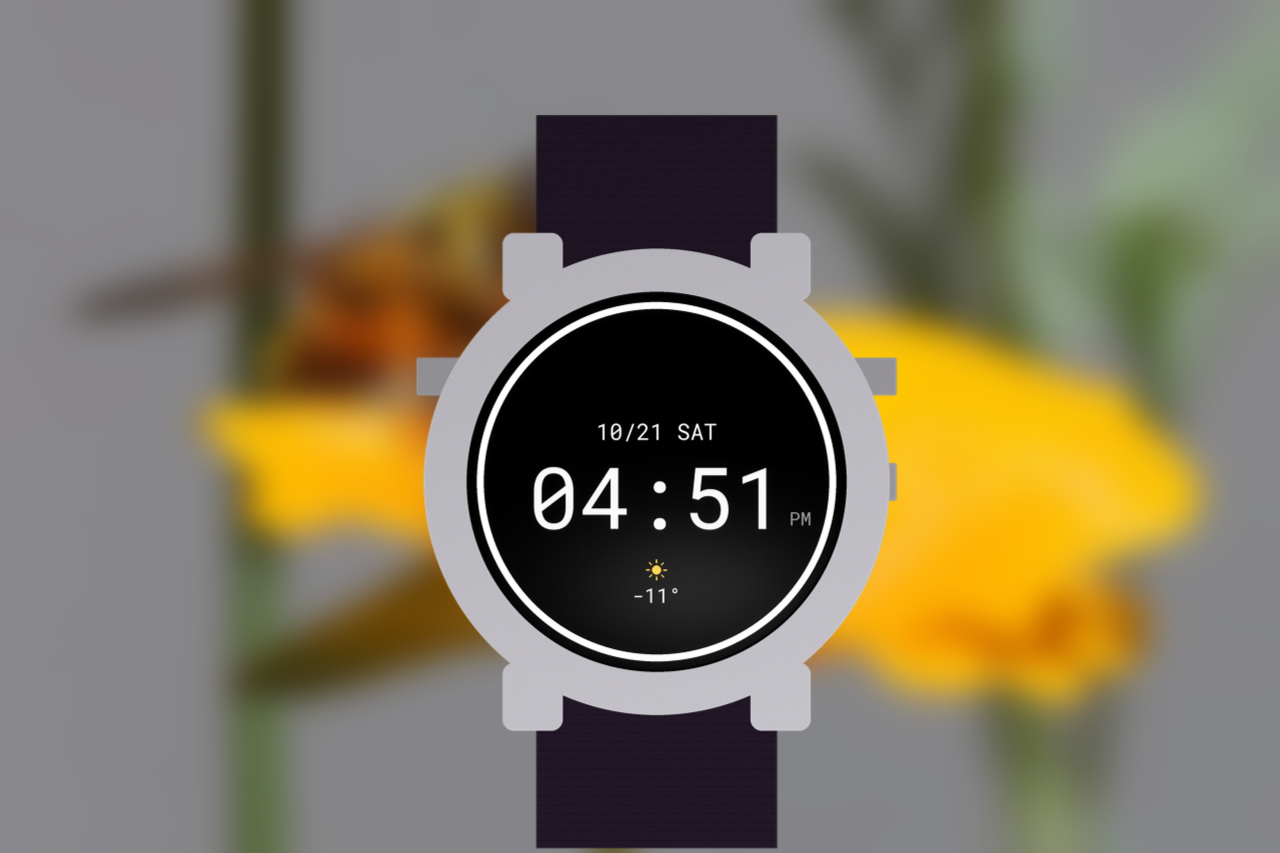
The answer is 4h51
